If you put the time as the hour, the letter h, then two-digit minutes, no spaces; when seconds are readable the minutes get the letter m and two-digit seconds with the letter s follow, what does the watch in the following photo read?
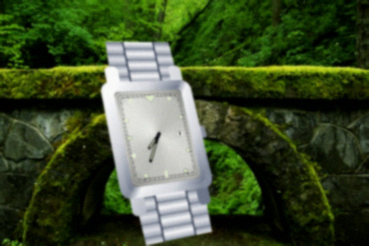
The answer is 7h35
